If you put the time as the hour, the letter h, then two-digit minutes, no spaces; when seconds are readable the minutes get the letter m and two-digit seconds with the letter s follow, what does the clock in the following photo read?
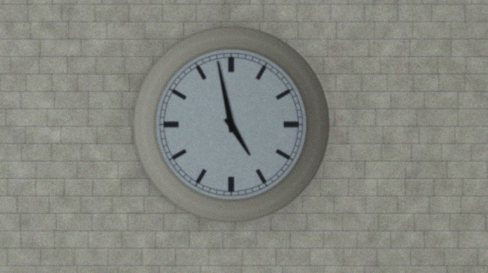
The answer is 4h58
